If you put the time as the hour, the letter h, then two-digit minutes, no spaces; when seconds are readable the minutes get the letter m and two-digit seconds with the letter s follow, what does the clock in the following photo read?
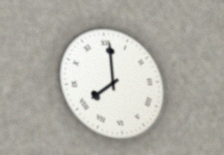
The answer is 8h01
